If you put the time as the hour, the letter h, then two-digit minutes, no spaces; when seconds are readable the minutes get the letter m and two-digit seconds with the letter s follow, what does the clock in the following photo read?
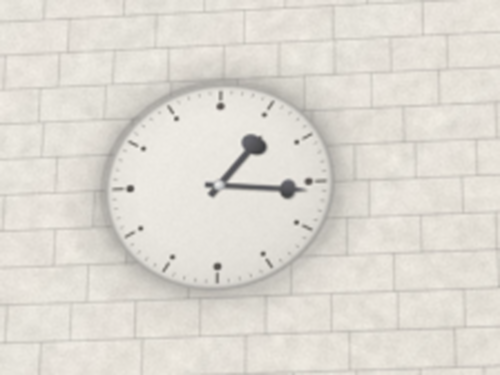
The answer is 1h16
